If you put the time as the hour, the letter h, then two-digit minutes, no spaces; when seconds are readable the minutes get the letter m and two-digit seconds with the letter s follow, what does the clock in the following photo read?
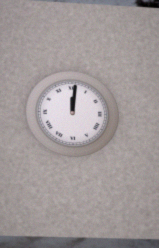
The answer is 12h01
